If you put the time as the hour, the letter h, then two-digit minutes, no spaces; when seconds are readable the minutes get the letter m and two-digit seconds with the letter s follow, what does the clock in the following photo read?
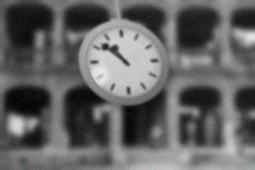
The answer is 10h52
